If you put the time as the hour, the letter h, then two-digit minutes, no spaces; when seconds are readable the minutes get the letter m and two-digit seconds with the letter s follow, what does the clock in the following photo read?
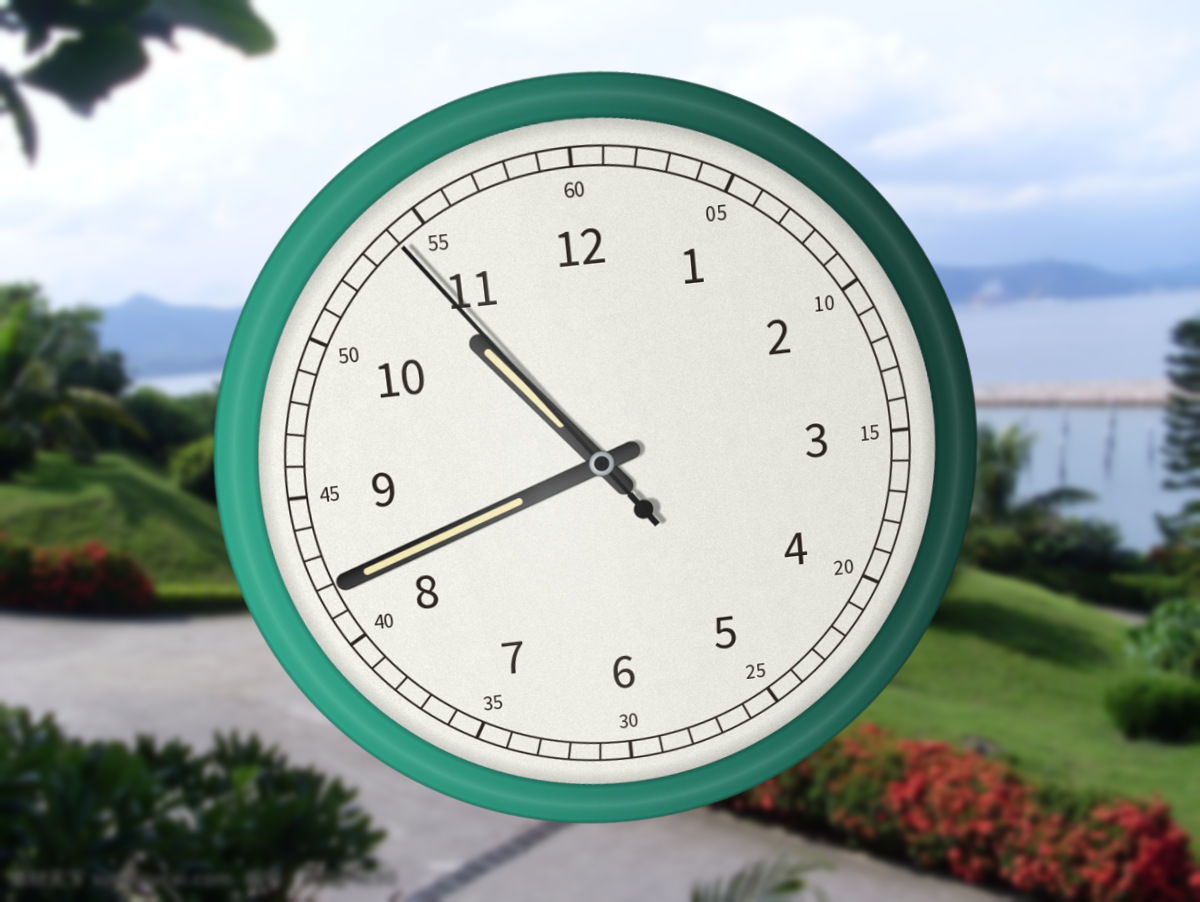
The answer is 10h41m54s
